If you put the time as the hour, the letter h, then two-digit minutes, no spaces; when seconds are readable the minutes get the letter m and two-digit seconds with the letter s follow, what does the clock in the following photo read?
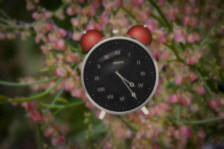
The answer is 4h25
